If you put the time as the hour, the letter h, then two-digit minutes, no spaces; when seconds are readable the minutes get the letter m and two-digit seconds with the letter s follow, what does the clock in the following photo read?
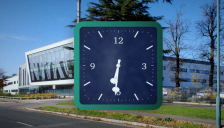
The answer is 6h31
